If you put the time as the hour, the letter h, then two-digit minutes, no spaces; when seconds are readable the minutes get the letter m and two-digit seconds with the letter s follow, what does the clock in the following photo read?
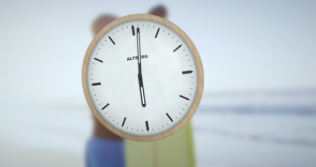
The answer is 6h01
